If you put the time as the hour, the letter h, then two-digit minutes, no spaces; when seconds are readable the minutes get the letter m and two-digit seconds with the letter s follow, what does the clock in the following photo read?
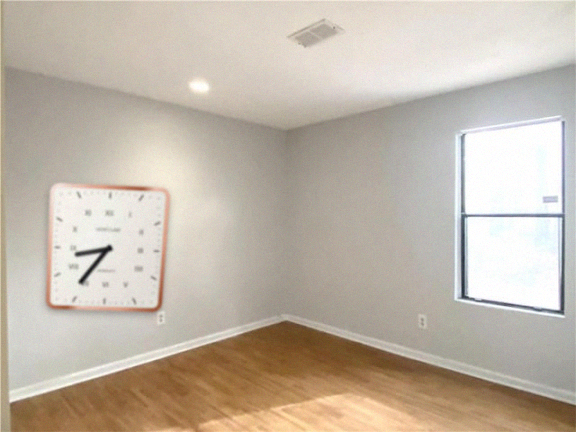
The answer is 8h36
